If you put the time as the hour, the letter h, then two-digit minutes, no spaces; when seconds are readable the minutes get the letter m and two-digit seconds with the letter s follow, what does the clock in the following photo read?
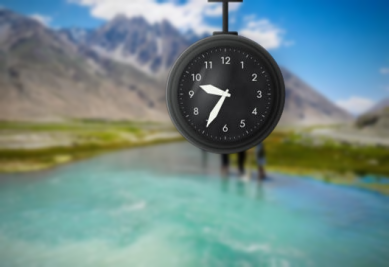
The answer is 9h35
